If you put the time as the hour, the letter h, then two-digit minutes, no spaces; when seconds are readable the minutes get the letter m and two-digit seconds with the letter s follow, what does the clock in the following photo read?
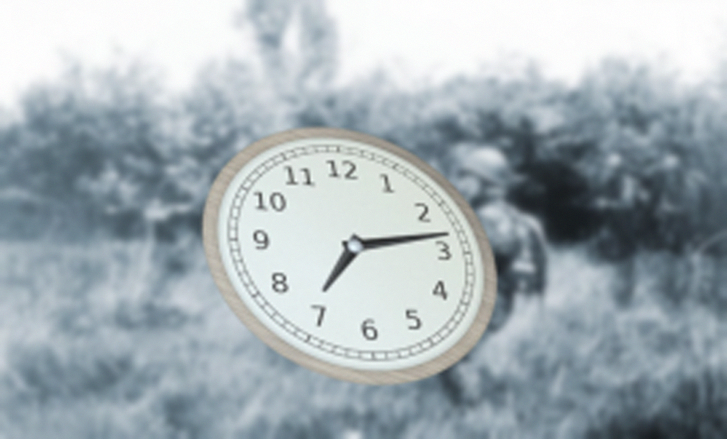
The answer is 7h13
